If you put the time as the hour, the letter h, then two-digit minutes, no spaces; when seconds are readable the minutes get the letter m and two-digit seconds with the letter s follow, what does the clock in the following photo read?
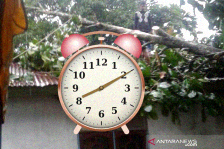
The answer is 8h10
